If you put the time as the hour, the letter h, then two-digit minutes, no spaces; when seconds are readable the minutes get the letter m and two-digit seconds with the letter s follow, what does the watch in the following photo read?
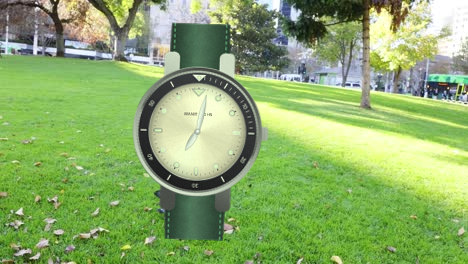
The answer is 7h02
